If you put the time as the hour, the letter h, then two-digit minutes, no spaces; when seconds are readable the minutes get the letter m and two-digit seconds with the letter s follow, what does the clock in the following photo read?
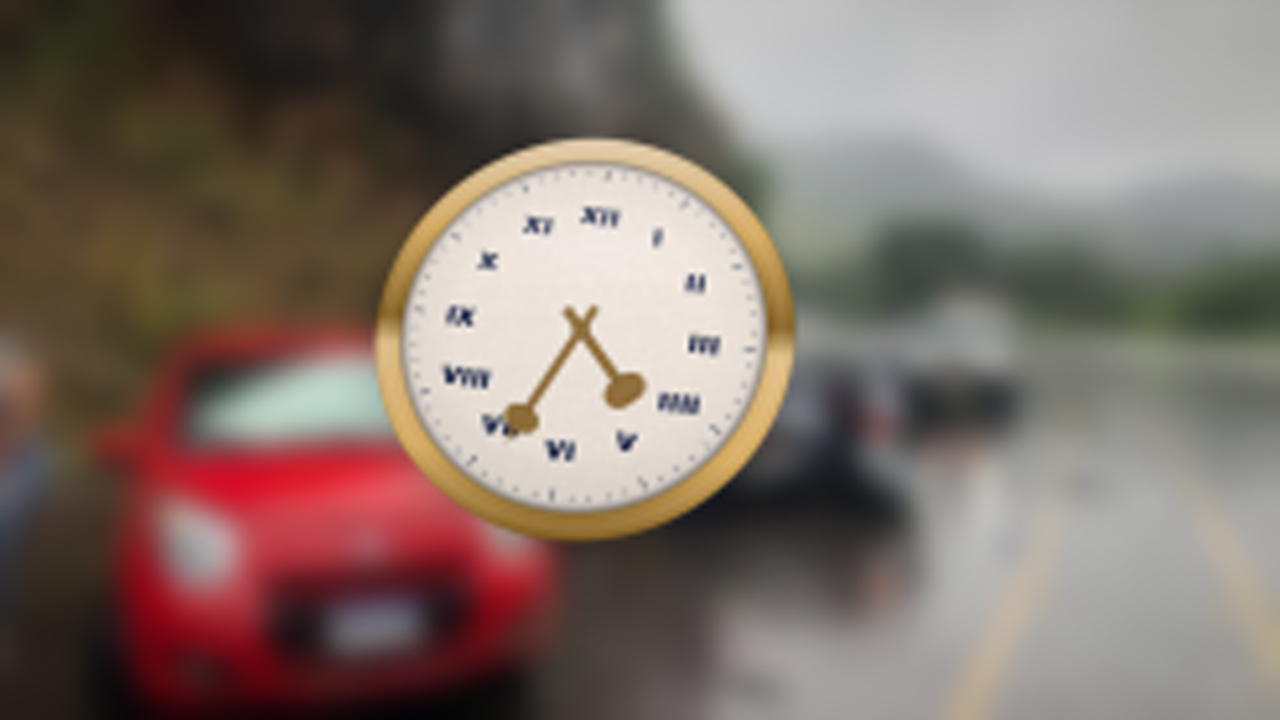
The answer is 4h34
